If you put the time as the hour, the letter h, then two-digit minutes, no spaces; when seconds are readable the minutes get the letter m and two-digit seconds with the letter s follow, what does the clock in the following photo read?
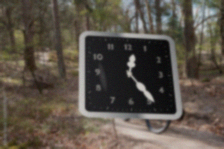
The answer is 12h24
